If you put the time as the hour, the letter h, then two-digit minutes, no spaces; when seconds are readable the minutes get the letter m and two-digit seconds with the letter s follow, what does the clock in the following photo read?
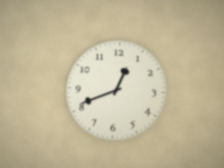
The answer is 12h41
